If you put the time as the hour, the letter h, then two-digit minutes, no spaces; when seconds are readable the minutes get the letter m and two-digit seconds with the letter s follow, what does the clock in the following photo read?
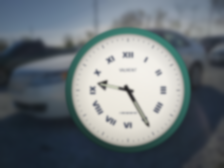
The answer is 9h25
